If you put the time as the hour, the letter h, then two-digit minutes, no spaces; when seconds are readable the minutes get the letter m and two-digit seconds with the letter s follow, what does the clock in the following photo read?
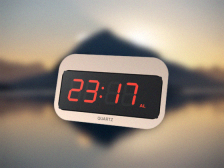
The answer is 23h17
